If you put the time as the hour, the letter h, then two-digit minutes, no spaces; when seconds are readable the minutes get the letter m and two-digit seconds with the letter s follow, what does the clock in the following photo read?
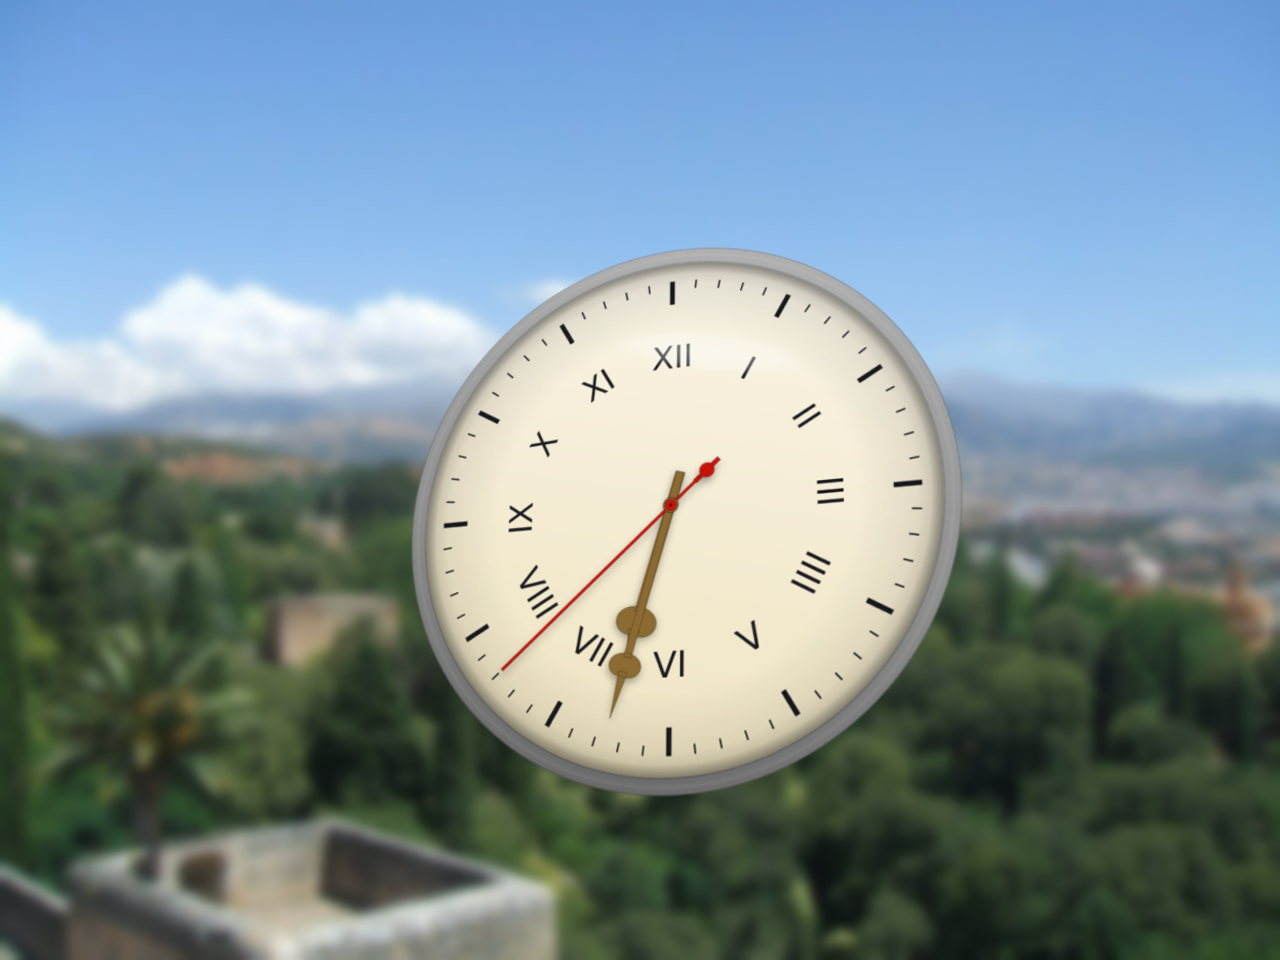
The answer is 6h32m38s
